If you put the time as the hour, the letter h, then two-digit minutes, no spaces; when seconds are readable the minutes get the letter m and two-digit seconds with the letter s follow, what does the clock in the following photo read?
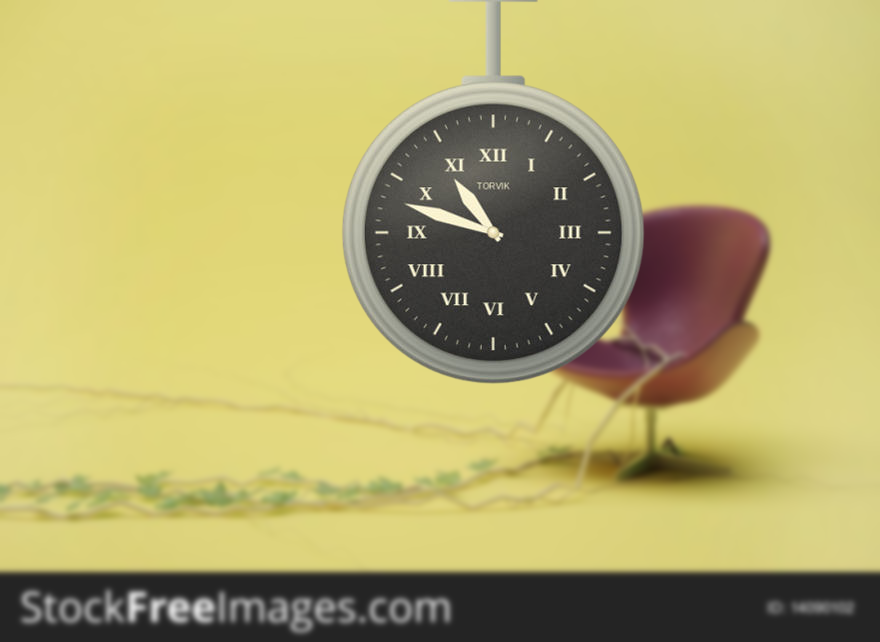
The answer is 10h48
